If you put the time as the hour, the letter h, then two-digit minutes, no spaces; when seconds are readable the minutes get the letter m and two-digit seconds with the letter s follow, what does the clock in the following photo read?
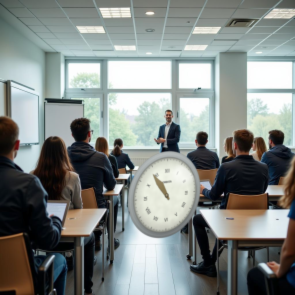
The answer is 10h54
